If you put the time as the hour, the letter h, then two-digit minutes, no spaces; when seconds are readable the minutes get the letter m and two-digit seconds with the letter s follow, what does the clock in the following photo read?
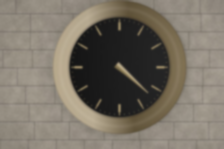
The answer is 4h22
